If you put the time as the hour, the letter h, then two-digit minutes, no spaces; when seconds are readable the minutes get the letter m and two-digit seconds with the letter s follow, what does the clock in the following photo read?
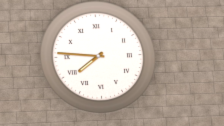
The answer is 7h46
